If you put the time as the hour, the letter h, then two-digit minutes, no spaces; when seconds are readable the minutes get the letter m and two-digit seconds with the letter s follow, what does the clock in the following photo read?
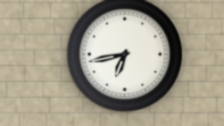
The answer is 6h43
